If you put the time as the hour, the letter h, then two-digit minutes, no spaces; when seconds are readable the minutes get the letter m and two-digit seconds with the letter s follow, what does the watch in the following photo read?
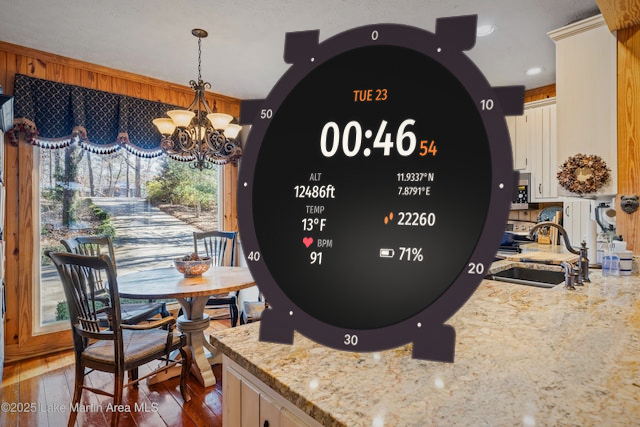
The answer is 0h46m54s
